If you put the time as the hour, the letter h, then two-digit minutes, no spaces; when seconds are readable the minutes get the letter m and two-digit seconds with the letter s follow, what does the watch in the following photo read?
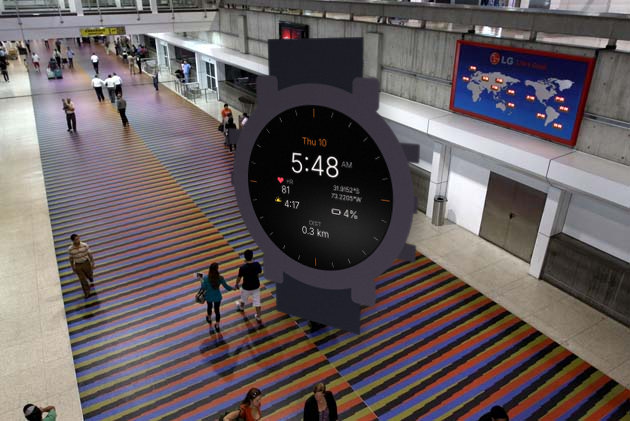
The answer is 5h48
